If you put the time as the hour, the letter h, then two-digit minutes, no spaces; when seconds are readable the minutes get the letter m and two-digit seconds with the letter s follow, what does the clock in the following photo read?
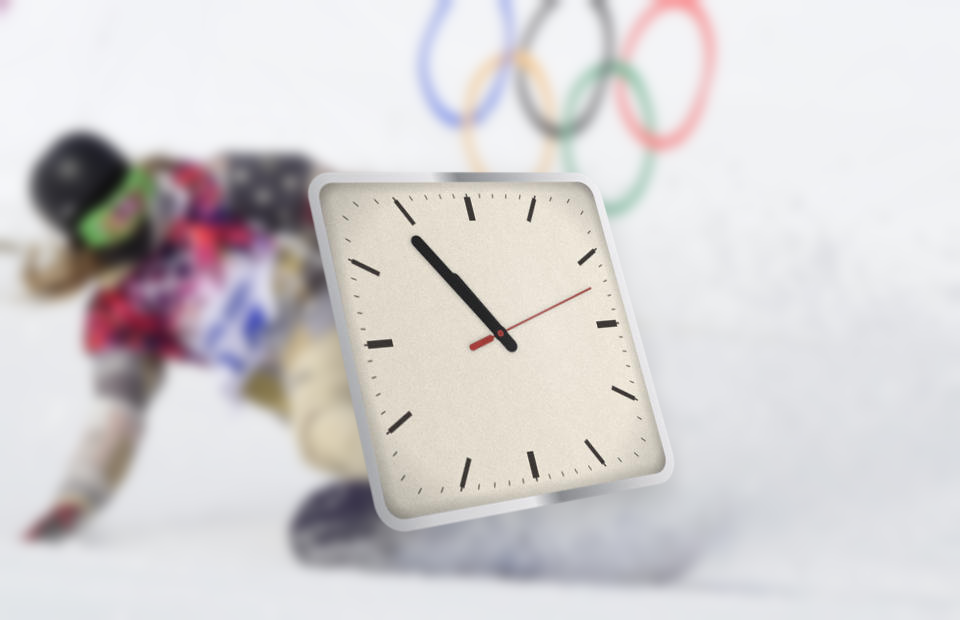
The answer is 10h54m12s
